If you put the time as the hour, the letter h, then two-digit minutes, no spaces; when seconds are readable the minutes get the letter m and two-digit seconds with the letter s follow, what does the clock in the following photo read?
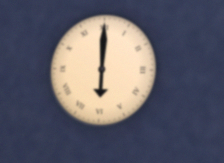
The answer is 6h00
